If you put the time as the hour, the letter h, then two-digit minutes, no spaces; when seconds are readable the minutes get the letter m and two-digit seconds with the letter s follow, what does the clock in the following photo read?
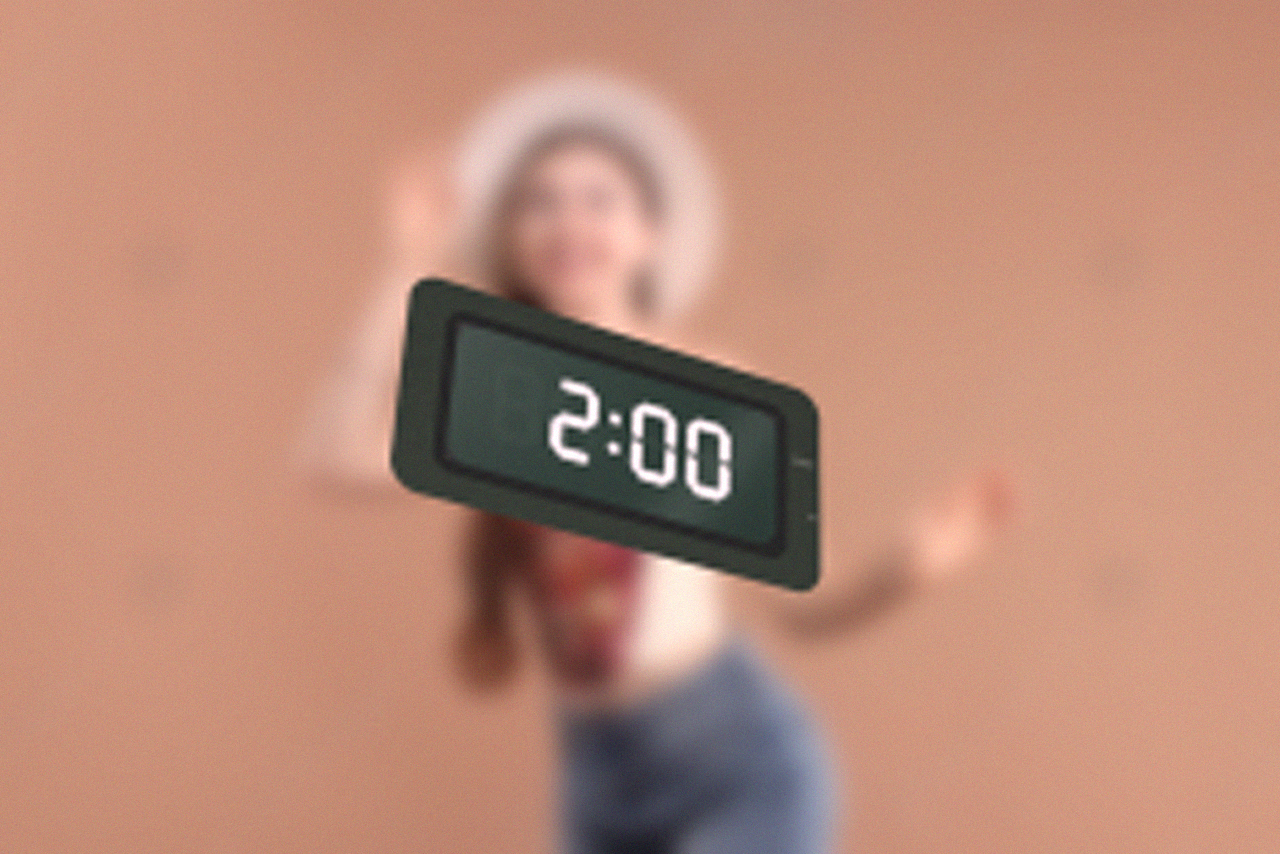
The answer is 2h00
